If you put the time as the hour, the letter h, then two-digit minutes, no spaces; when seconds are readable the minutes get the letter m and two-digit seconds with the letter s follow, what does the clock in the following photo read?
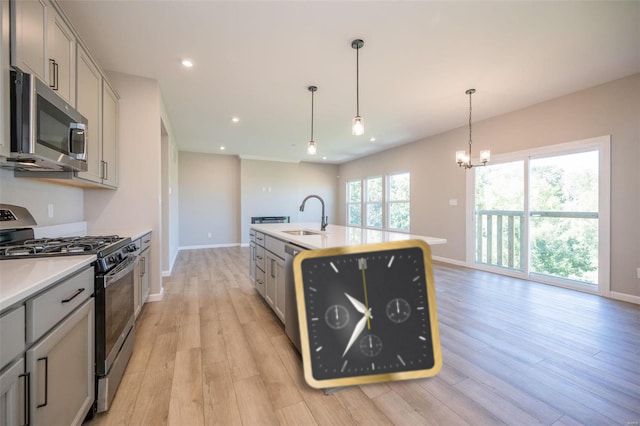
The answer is 10h36
